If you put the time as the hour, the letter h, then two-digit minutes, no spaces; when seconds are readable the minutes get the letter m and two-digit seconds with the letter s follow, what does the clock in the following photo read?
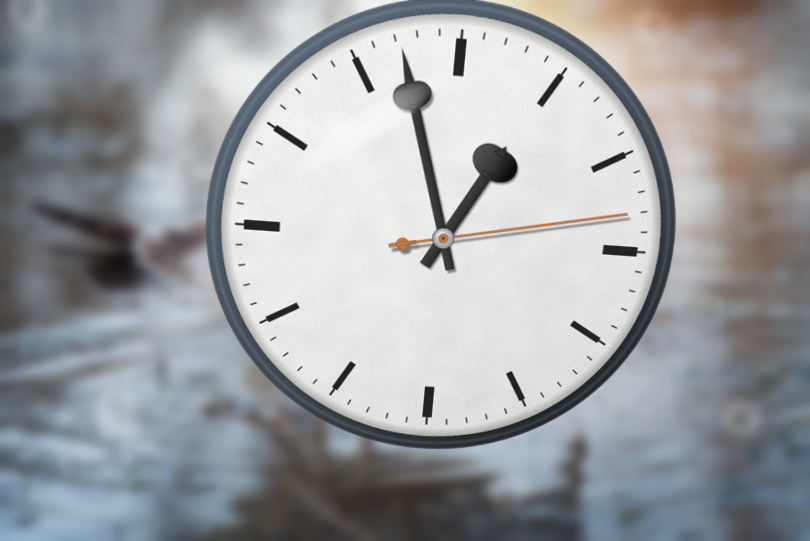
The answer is 12h57m13s
